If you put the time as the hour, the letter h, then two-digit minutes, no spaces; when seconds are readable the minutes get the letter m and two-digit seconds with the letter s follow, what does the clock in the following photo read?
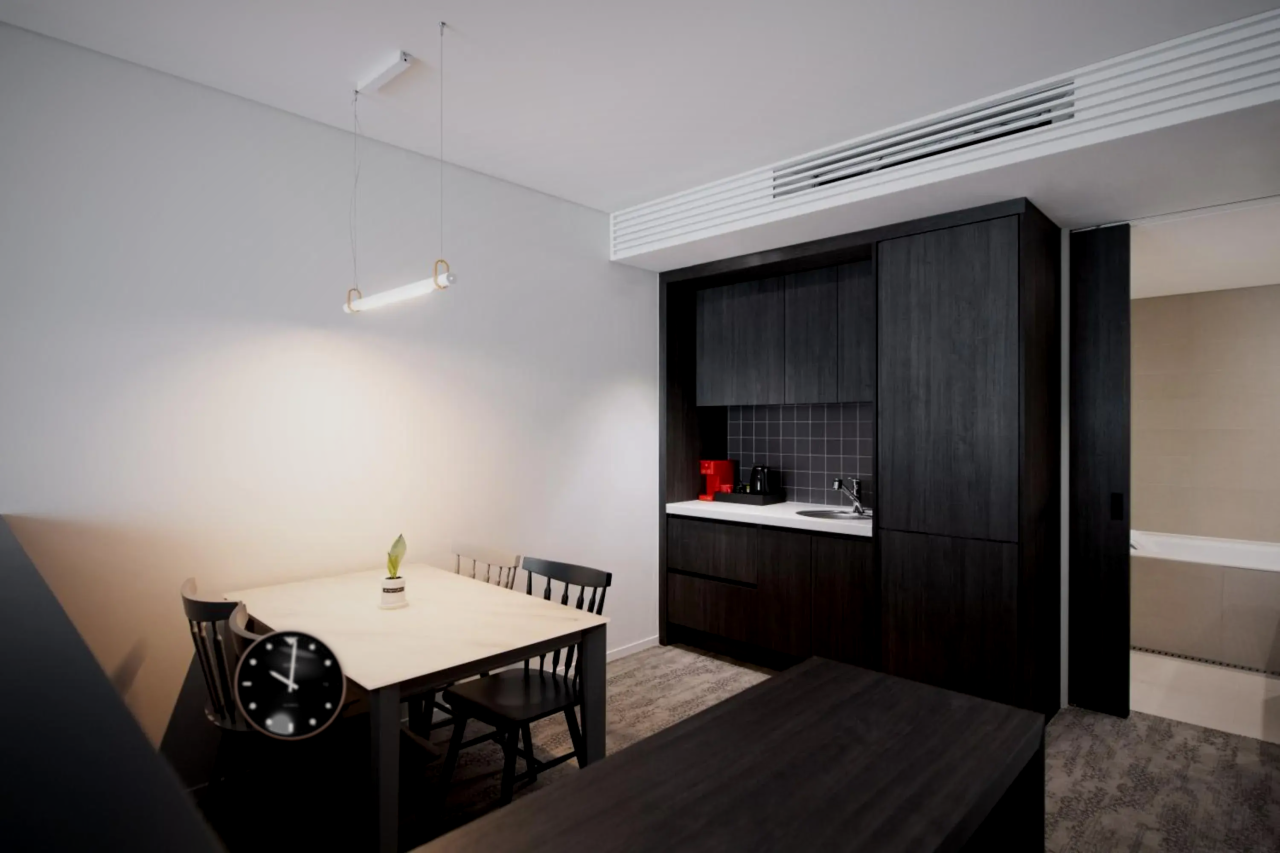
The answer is 10h01
